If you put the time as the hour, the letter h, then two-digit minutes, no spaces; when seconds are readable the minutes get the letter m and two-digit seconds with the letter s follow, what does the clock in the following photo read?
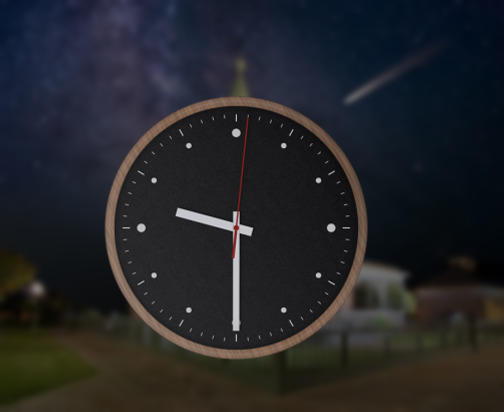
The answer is 9h30m01s
